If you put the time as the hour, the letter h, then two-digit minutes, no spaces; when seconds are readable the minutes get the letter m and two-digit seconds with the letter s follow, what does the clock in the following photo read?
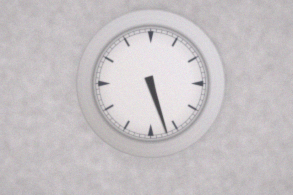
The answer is 5h27
